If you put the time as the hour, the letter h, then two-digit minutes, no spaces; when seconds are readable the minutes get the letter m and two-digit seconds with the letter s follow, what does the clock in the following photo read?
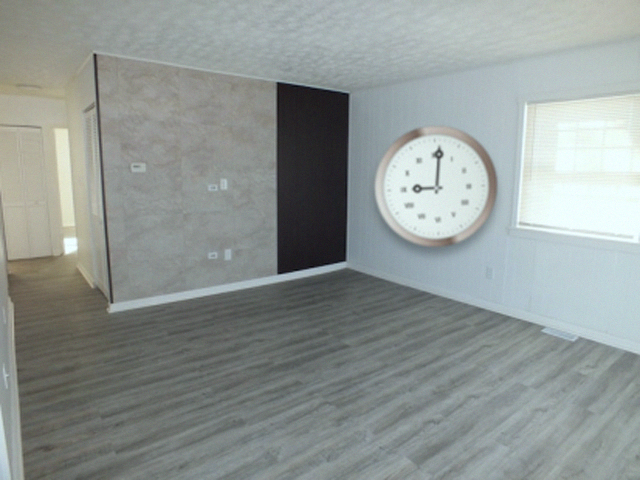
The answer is 9h01
